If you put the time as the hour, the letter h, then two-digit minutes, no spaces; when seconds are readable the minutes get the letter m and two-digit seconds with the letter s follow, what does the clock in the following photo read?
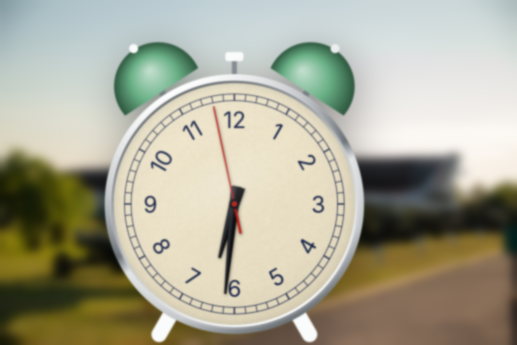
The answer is 6h30m58s
